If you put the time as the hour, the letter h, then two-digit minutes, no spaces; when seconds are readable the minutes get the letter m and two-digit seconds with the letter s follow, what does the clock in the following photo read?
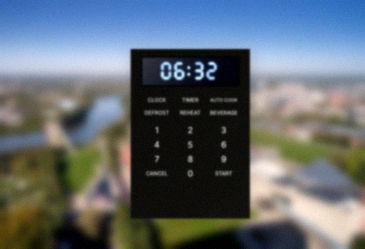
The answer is 6h32
